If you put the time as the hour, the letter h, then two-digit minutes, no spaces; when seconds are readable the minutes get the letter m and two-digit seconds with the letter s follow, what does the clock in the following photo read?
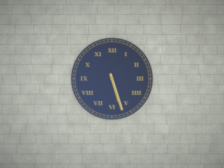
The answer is 5h27
